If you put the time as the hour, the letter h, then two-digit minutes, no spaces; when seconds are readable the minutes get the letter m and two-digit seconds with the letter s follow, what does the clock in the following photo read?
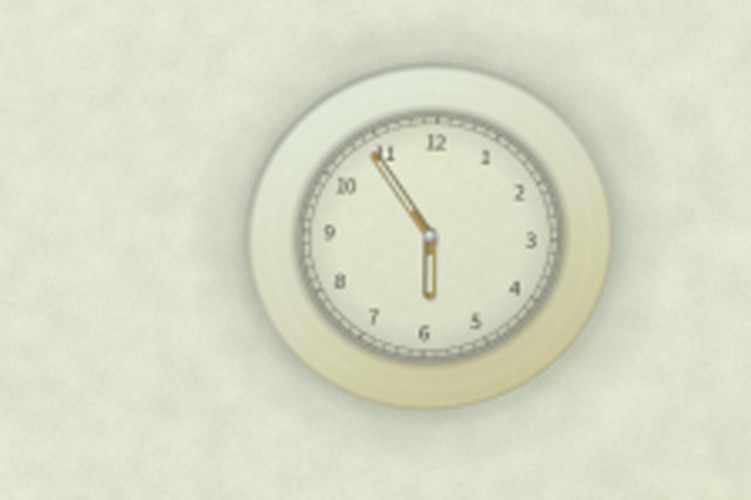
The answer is 5h54
